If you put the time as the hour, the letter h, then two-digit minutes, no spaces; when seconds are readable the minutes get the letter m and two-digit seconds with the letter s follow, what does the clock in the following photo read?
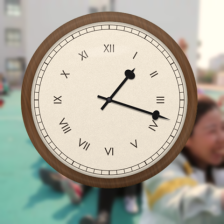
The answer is 1h18
